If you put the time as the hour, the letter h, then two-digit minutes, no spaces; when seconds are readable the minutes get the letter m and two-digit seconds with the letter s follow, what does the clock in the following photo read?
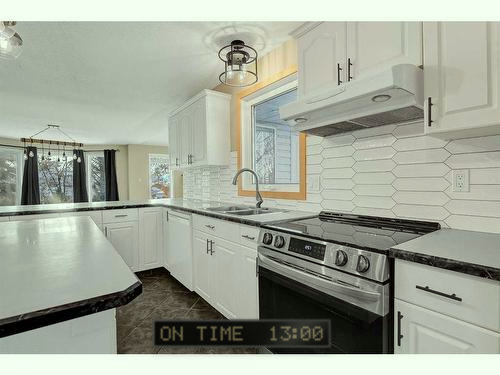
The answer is 13h00
